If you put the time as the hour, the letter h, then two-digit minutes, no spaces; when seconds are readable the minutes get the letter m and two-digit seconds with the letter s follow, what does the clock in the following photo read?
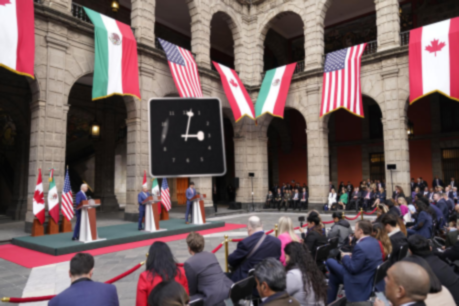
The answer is 3h02
